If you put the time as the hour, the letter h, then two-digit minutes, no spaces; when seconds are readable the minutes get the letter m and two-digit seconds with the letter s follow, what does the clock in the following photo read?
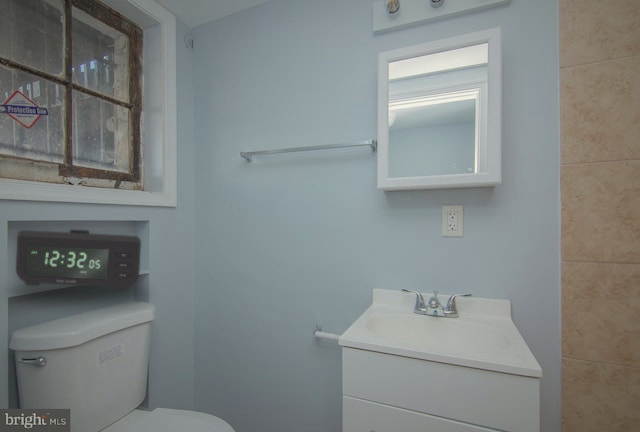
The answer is 12h32
